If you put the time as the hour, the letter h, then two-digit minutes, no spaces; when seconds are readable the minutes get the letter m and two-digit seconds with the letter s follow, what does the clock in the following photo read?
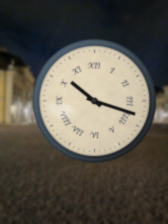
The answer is 10h18
